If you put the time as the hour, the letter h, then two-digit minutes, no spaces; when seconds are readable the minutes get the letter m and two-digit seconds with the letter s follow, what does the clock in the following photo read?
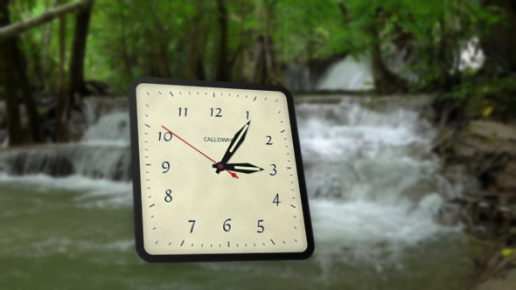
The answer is 3h05m51s
